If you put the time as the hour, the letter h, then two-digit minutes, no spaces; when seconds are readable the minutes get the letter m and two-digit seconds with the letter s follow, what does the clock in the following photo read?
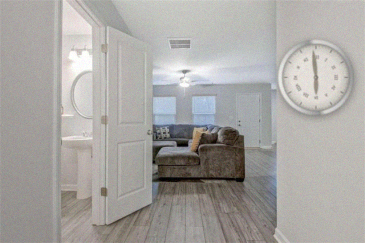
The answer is 5h59
